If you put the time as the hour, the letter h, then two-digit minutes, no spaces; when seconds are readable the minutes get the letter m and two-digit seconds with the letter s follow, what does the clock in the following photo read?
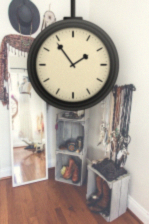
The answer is 1h54
